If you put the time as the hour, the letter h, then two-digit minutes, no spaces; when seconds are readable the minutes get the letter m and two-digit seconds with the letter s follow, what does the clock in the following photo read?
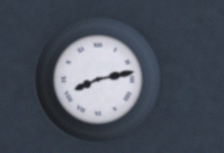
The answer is 8h13
